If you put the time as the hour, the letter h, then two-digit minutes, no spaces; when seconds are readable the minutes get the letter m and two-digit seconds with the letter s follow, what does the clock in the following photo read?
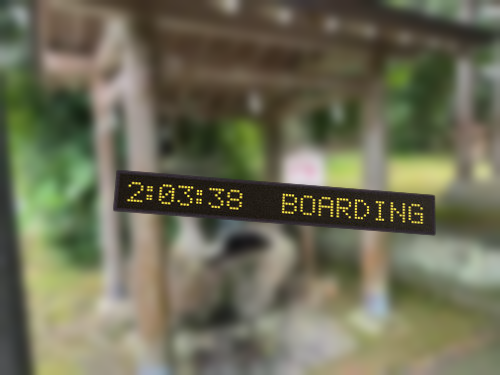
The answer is 2h03m38s
